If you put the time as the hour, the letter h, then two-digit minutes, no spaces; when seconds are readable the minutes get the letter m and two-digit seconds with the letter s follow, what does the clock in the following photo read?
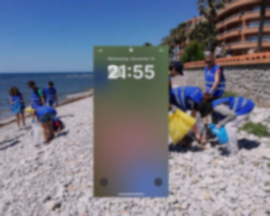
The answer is 21h55
